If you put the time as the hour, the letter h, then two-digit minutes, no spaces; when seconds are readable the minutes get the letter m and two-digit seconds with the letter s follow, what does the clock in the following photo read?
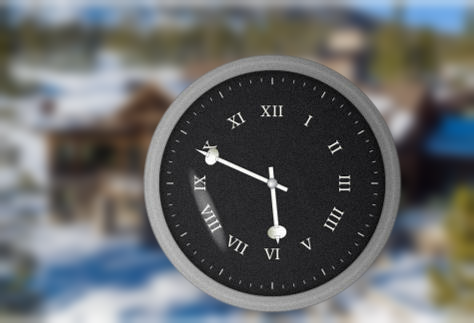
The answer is 5h49
